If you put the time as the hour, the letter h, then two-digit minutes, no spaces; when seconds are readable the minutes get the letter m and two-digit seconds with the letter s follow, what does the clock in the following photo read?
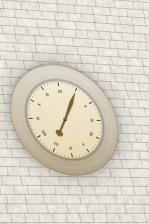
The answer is 7h05
